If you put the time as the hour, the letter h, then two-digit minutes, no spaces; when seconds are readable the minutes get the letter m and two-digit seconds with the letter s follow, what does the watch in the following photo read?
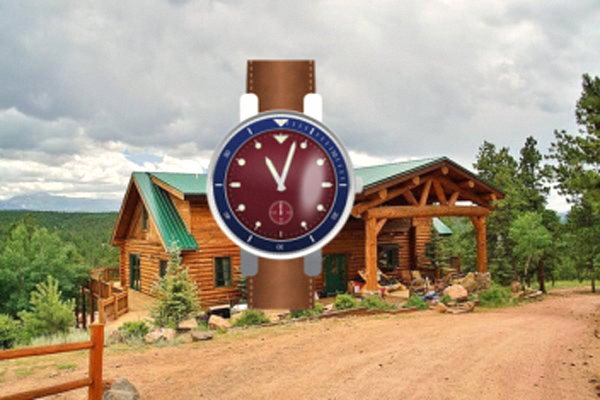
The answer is 11h03
